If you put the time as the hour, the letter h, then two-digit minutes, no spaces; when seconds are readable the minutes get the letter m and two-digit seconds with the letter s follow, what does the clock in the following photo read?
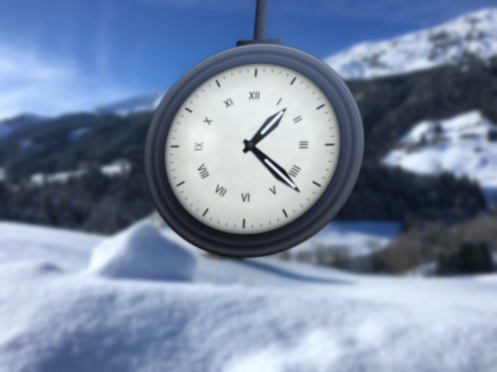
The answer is 1h22
